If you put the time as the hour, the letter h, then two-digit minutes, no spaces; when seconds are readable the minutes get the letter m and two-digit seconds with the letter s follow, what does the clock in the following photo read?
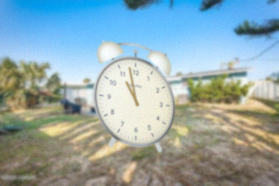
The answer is 10h58
